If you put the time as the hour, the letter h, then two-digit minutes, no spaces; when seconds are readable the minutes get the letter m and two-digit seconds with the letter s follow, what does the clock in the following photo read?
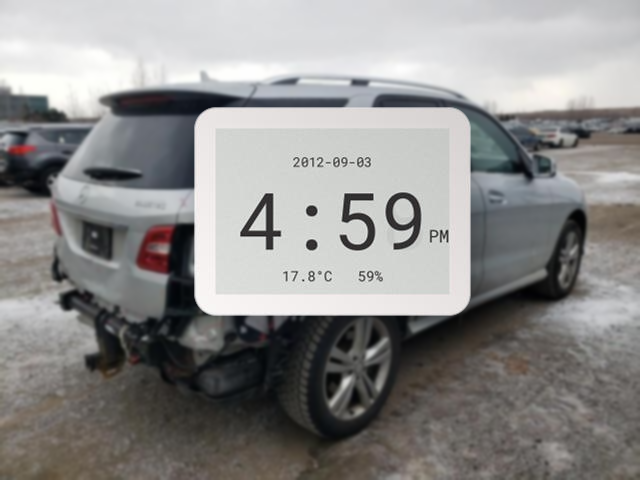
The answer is 4h59
